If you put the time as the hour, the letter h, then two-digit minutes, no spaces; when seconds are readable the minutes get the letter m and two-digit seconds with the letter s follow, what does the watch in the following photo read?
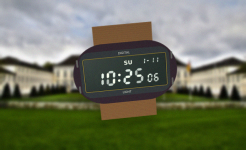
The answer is 10h25m06s
